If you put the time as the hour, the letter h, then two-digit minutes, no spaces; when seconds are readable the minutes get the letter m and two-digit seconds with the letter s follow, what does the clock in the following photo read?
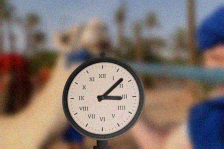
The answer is 3h08
